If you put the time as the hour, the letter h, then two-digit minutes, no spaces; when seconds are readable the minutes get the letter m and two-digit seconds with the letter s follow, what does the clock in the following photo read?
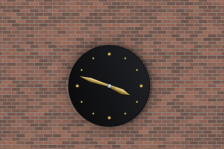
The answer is 3h48
